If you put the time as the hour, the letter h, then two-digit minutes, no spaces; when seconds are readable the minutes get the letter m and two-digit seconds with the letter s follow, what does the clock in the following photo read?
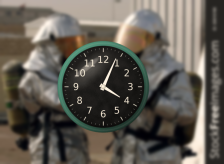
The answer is 4h04
